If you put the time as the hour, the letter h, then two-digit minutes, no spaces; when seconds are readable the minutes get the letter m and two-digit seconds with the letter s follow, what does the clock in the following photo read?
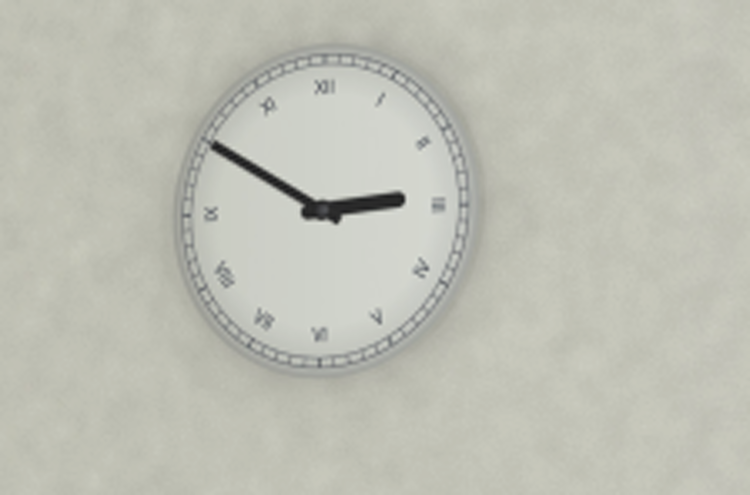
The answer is 2h50
